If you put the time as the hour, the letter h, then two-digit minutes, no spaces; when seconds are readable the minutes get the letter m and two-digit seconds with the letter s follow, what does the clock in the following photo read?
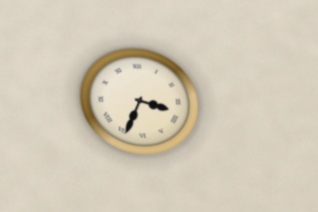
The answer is 3h34
